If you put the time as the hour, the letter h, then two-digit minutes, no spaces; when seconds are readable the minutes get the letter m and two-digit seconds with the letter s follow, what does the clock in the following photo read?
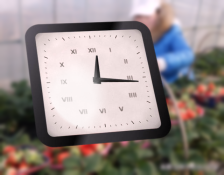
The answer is 12h16
